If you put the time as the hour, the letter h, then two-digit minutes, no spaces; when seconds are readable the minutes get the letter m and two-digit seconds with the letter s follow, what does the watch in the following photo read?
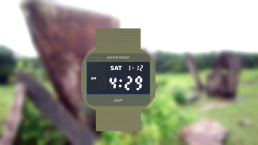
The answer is 4h29
